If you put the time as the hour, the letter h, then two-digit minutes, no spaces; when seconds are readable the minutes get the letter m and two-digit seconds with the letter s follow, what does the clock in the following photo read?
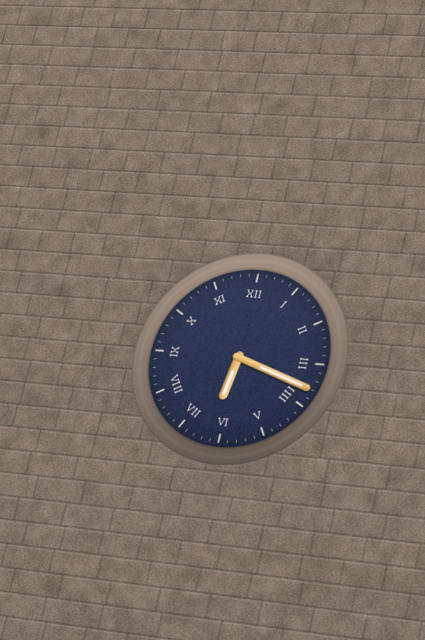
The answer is 6h18
